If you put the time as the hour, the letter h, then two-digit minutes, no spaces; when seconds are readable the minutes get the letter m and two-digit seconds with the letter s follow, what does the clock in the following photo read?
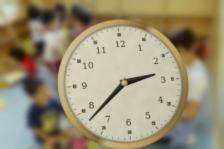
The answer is 2h38
